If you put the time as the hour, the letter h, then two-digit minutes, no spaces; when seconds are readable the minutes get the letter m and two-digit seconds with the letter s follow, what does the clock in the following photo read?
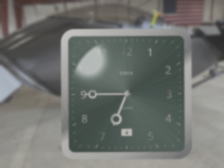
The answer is 6h45
